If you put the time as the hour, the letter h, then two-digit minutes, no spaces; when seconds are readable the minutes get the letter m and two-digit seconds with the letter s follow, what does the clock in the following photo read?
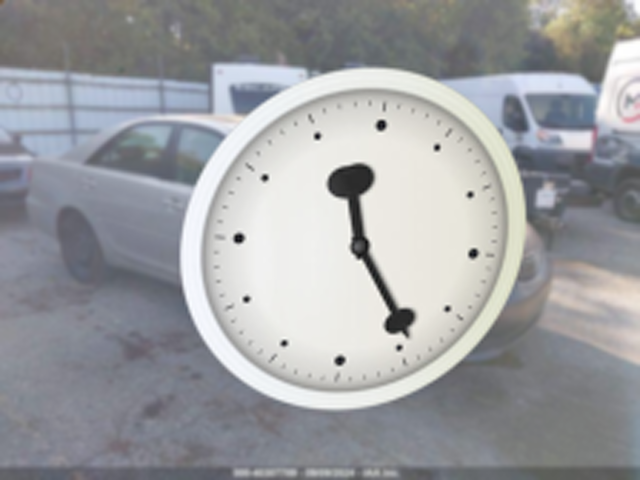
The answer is 11h24
